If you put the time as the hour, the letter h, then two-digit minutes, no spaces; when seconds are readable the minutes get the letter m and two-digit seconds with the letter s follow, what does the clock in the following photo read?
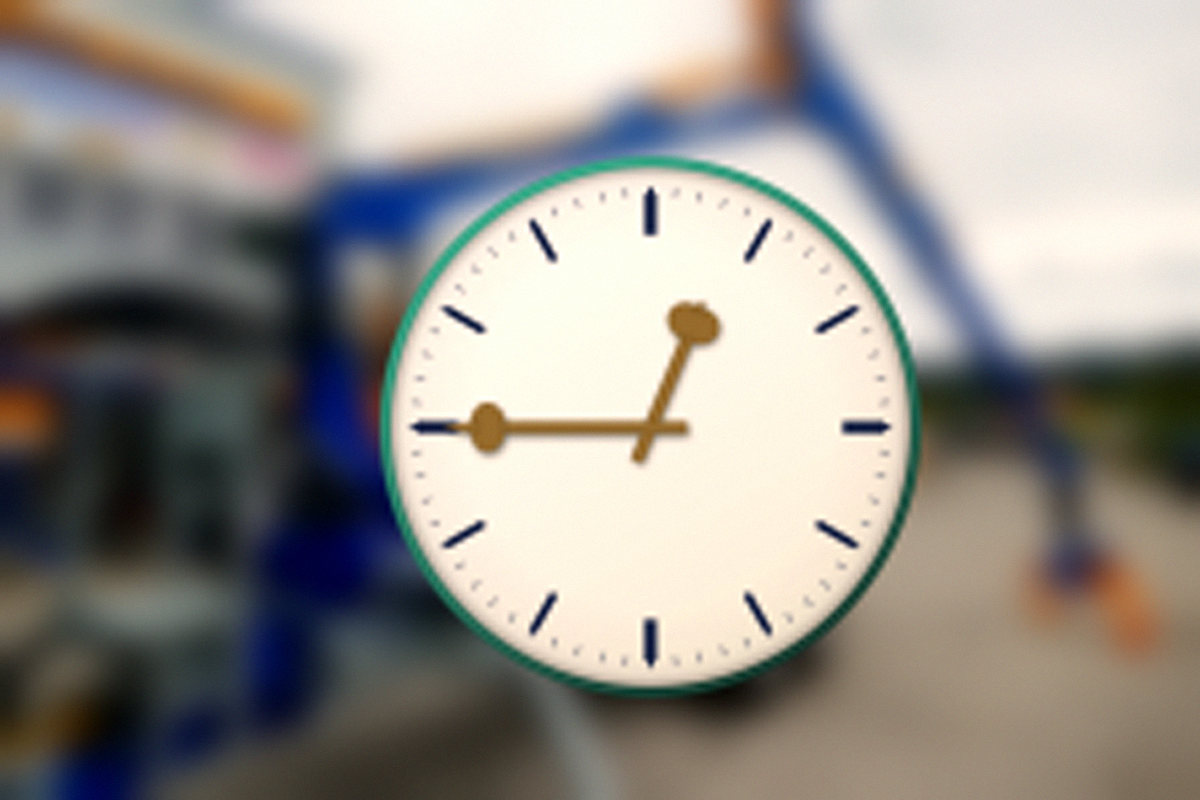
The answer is 12h45
